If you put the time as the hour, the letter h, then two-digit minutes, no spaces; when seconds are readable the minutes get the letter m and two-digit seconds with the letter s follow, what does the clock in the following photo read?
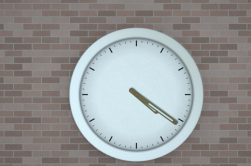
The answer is 4h21
